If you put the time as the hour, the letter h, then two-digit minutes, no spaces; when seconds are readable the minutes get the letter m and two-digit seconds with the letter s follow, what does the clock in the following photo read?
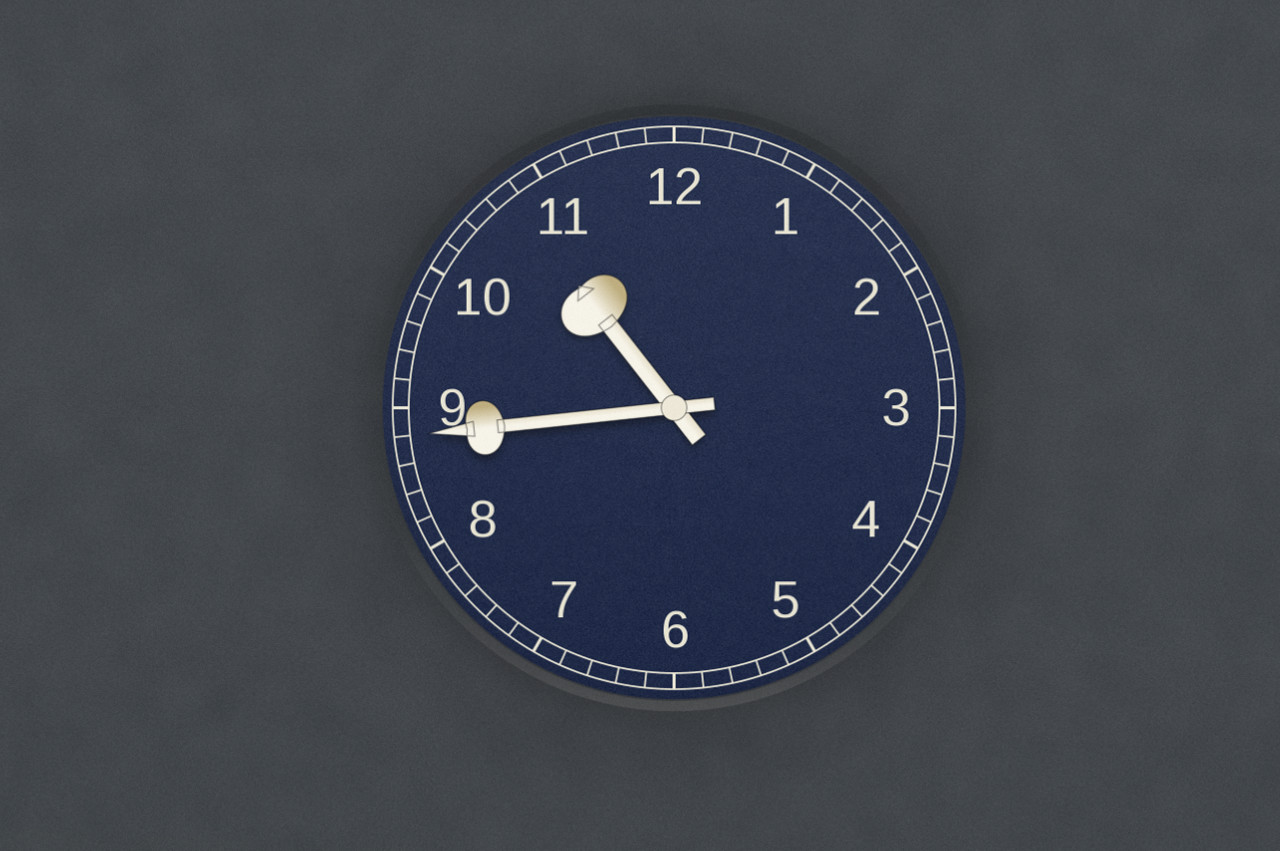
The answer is 10h44
